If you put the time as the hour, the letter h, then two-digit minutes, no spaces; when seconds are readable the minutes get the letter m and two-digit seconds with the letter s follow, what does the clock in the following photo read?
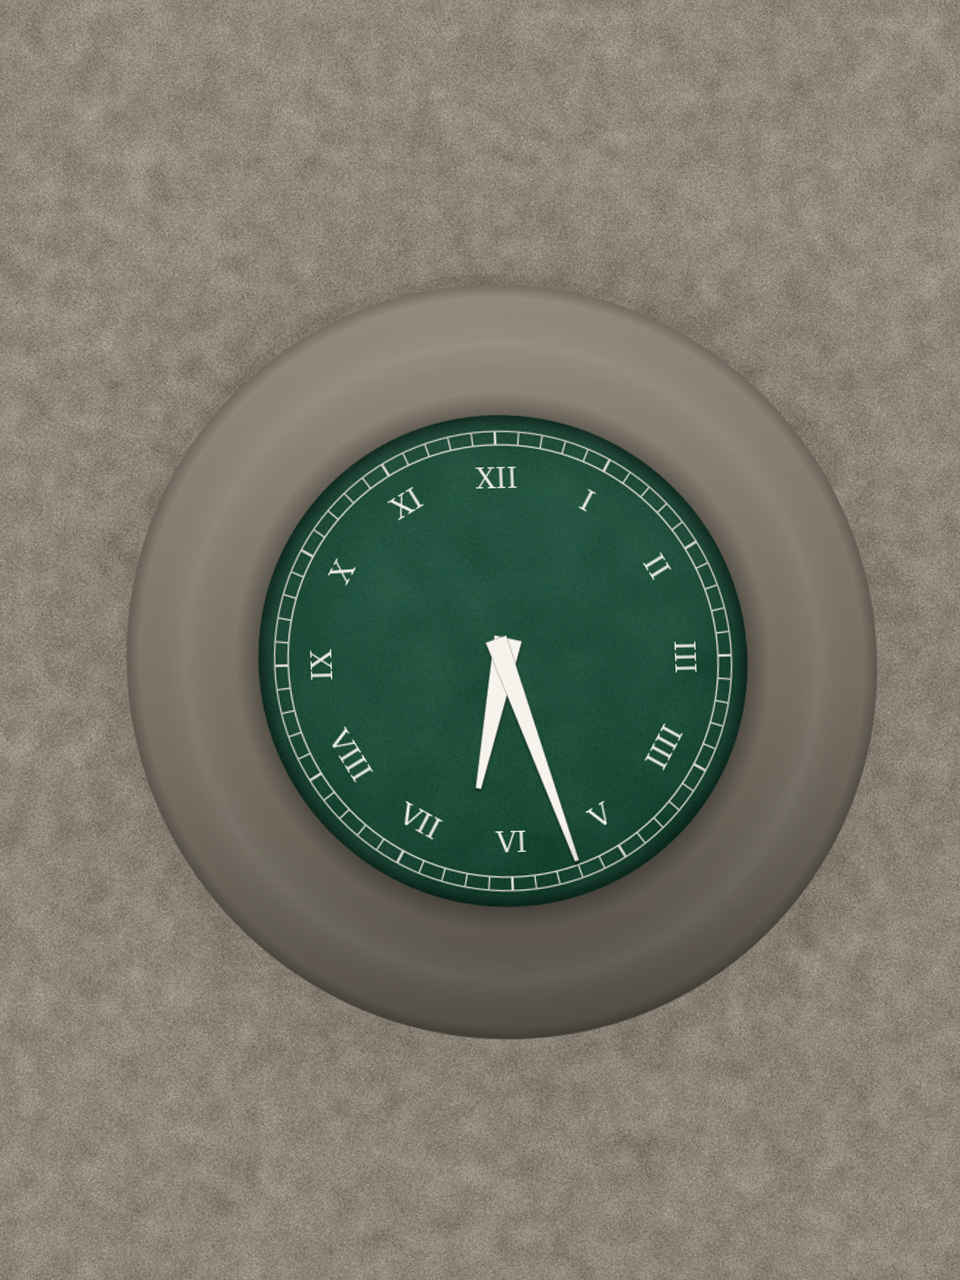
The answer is 6h27
